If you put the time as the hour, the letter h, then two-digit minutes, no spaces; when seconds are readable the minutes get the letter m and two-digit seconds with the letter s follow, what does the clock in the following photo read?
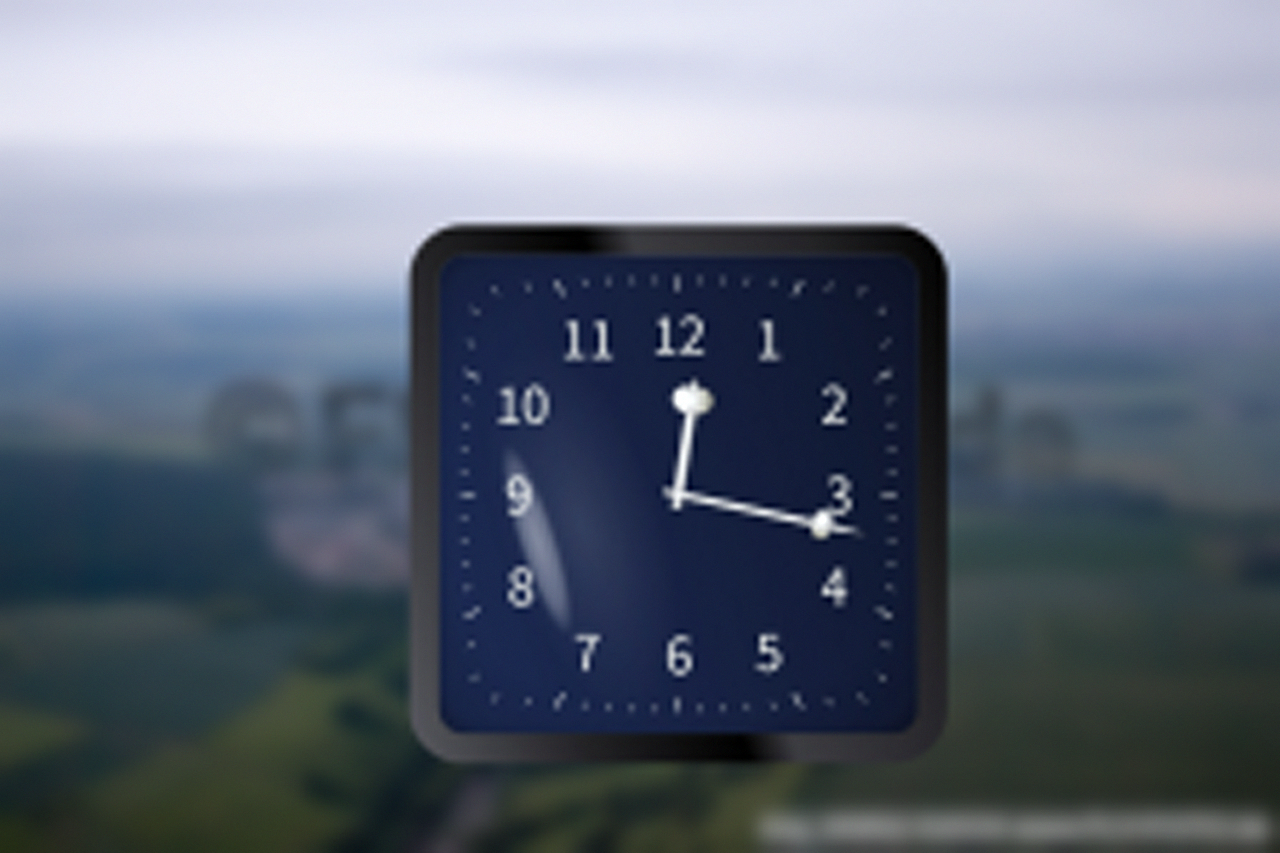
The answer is 12h17
